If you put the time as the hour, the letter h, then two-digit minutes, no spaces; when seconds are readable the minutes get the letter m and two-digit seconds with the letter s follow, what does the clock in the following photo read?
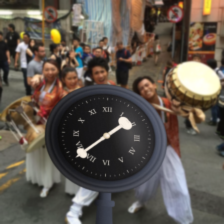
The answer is 1h38
